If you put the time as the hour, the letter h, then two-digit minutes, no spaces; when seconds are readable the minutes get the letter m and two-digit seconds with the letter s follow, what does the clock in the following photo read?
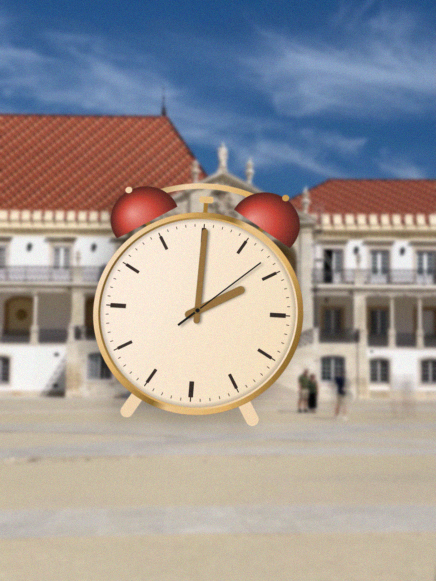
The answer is 2h00m08s
